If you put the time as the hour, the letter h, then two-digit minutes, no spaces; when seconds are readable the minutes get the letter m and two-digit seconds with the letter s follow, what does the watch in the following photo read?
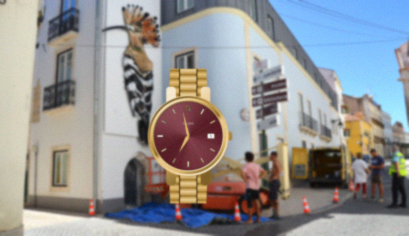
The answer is 6h58
